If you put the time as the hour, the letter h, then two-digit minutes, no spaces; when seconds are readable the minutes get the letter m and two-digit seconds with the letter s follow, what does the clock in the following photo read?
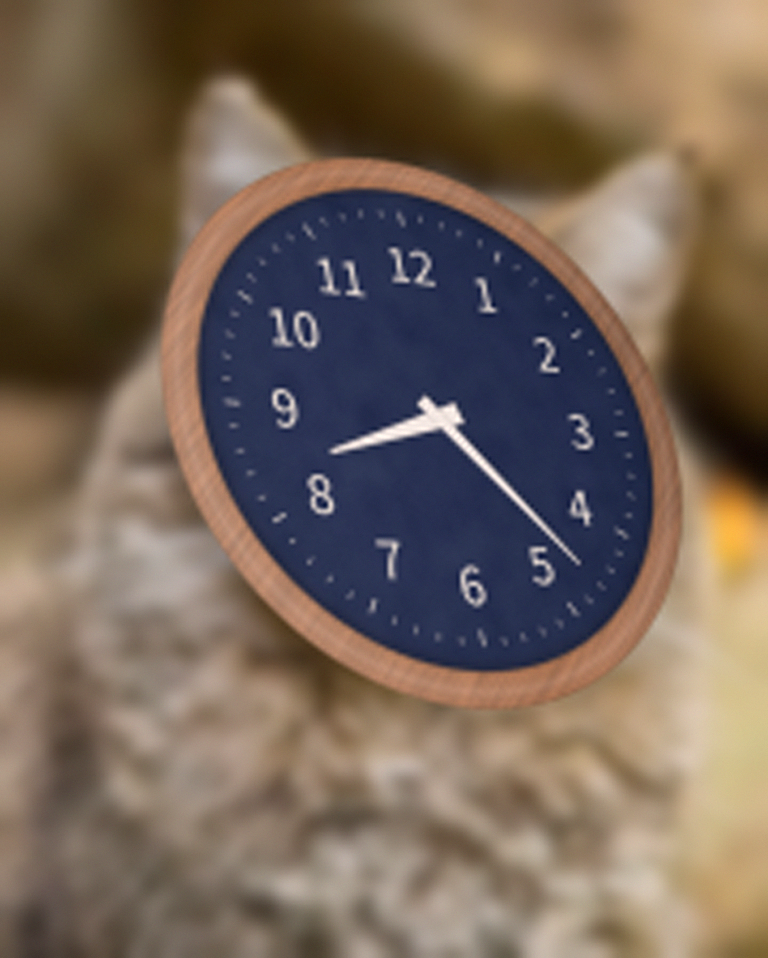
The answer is 8h23
